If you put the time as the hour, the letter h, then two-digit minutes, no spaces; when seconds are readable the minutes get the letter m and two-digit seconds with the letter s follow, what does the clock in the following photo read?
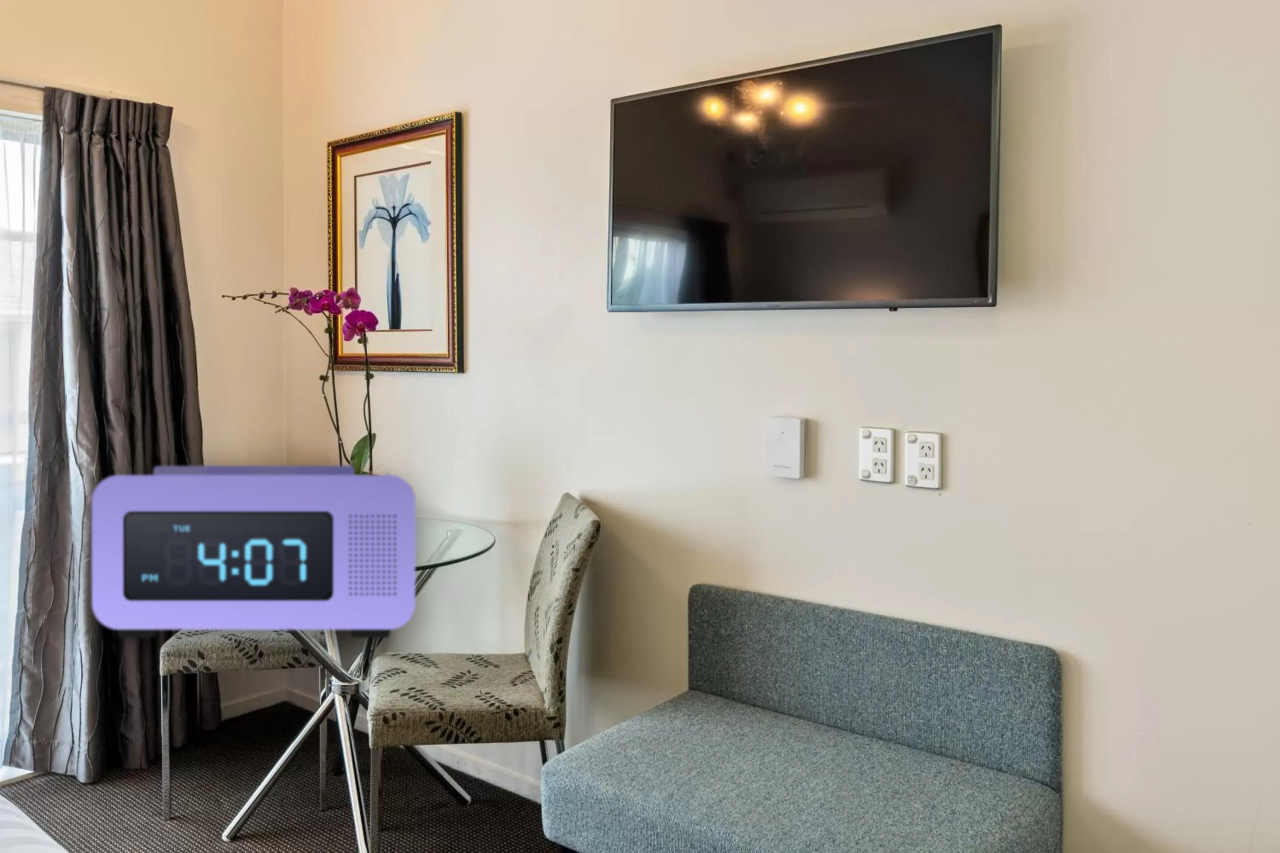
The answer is 4h07
